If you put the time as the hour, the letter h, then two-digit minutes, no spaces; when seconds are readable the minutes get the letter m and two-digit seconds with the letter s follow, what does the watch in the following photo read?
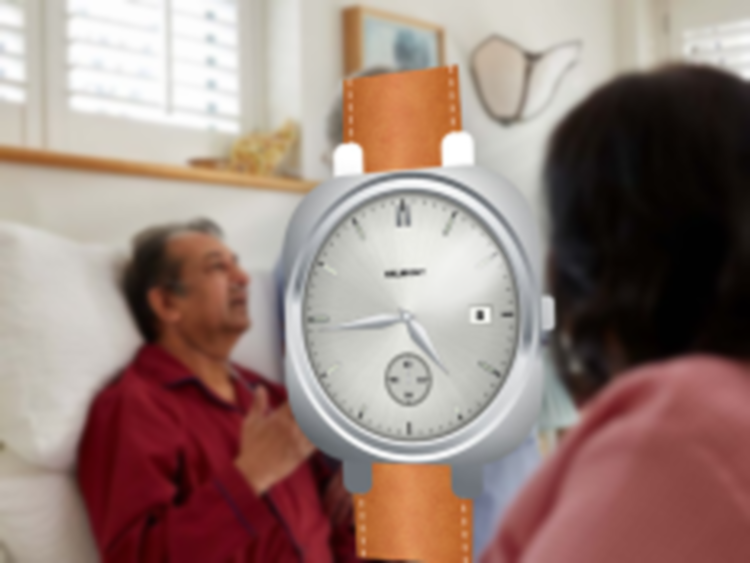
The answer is 4h44
